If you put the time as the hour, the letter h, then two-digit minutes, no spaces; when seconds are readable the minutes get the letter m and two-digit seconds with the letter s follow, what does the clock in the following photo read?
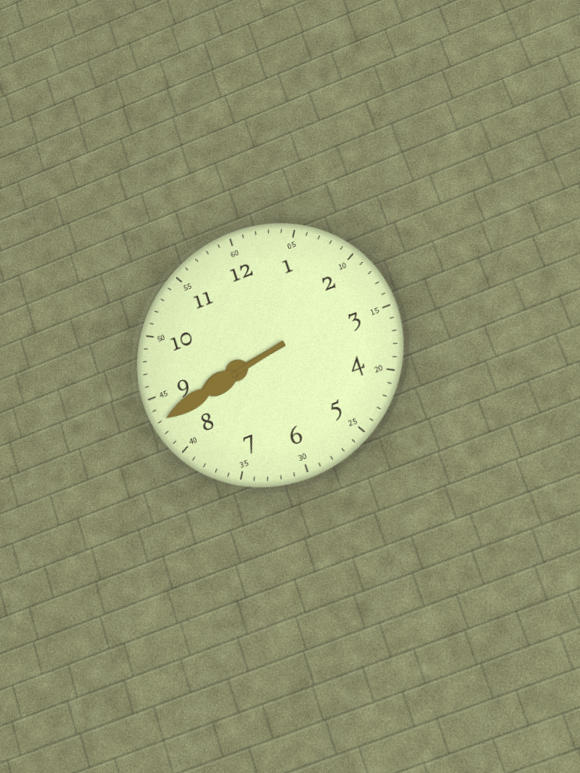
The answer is 8h43
